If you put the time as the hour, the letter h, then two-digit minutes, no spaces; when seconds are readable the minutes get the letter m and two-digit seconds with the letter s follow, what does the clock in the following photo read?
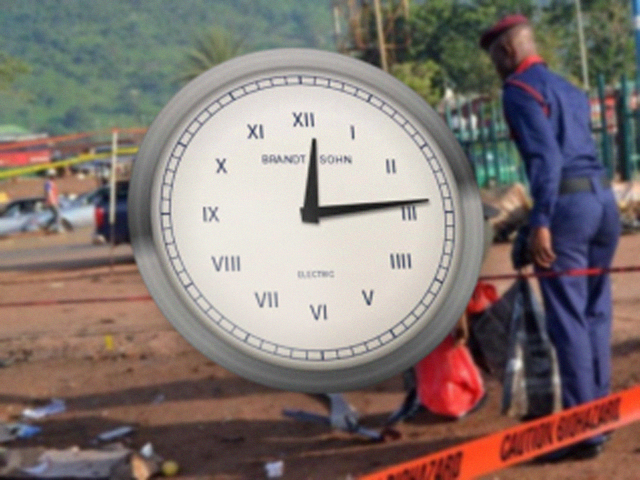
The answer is 12h14
